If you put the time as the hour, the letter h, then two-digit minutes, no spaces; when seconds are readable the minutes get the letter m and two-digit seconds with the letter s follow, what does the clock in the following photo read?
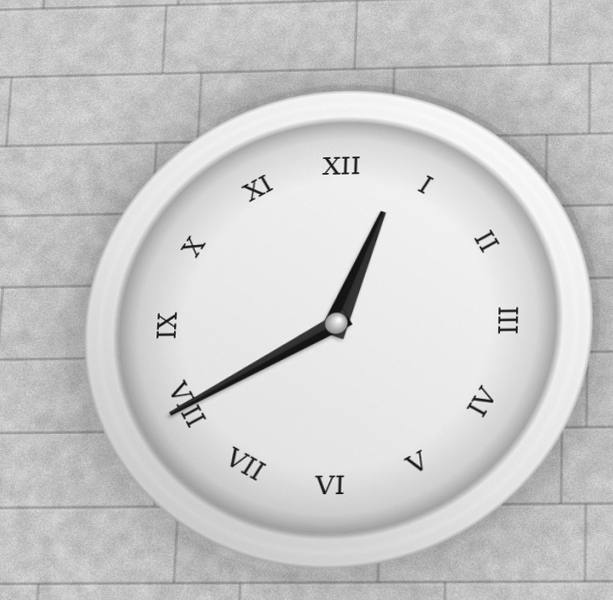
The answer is 12h40
